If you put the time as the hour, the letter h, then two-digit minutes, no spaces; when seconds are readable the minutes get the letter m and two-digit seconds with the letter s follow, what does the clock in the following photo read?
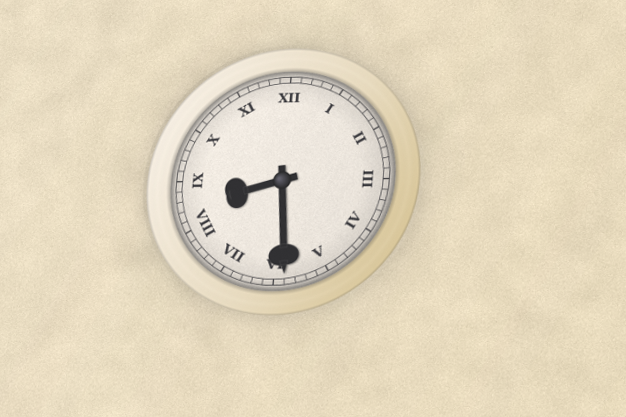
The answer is 8h29
